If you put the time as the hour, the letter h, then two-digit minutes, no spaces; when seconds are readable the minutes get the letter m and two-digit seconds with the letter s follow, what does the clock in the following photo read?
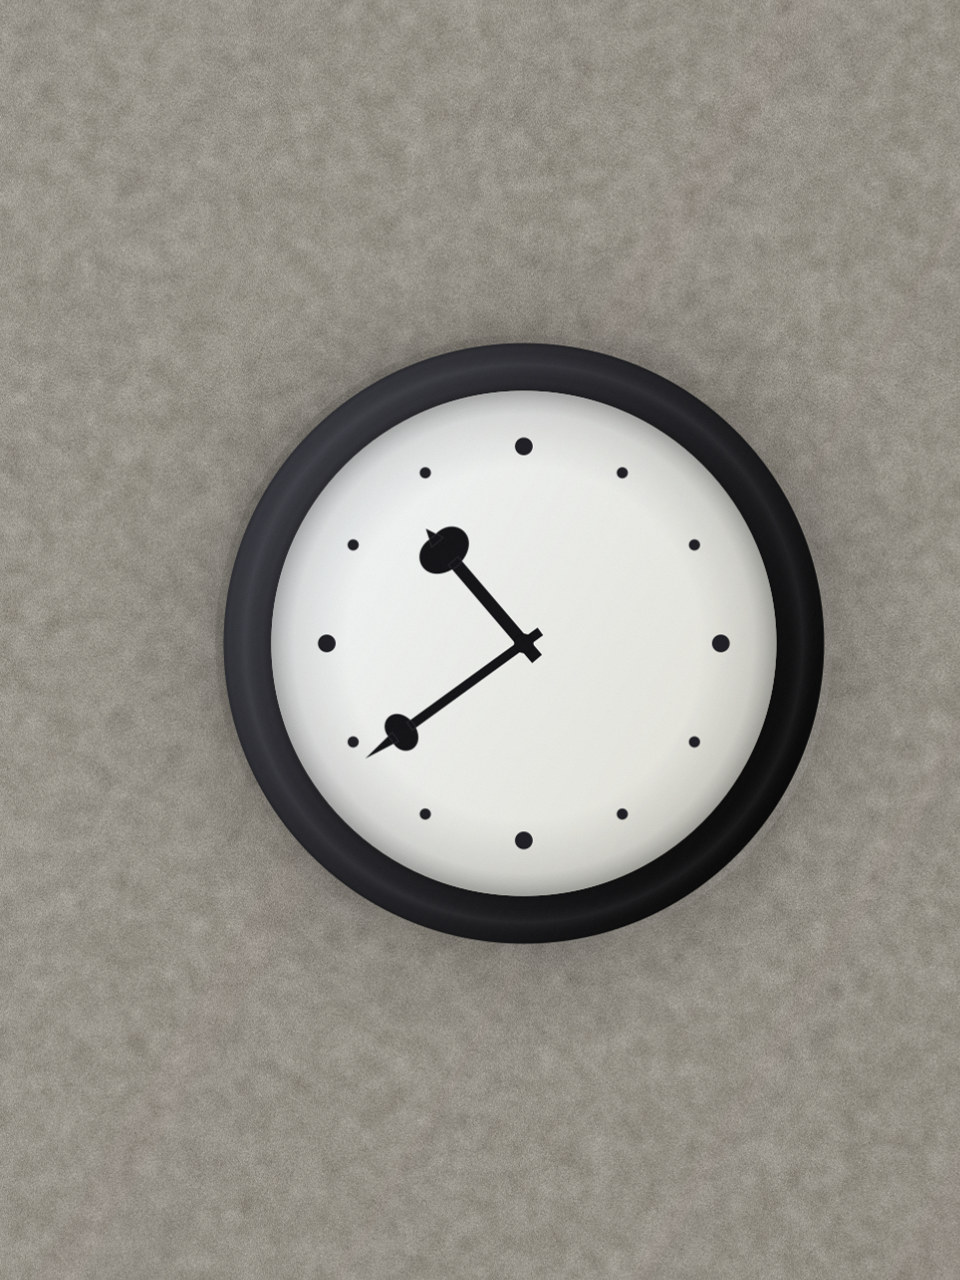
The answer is 10h39
